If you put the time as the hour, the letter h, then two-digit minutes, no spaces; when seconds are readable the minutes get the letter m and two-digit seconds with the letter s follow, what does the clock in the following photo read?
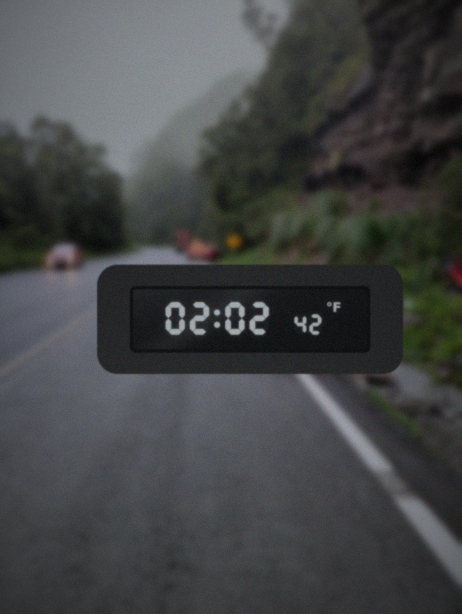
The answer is 2h02
